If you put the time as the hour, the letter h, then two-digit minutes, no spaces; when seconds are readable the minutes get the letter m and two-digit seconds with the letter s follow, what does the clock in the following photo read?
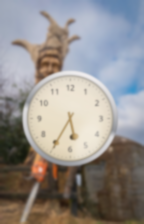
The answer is 5h35
